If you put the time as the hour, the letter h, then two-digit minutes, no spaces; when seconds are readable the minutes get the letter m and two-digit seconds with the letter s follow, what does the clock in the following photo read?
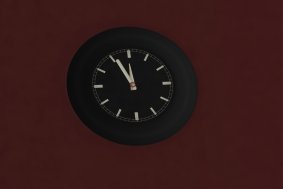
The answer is 11h56
